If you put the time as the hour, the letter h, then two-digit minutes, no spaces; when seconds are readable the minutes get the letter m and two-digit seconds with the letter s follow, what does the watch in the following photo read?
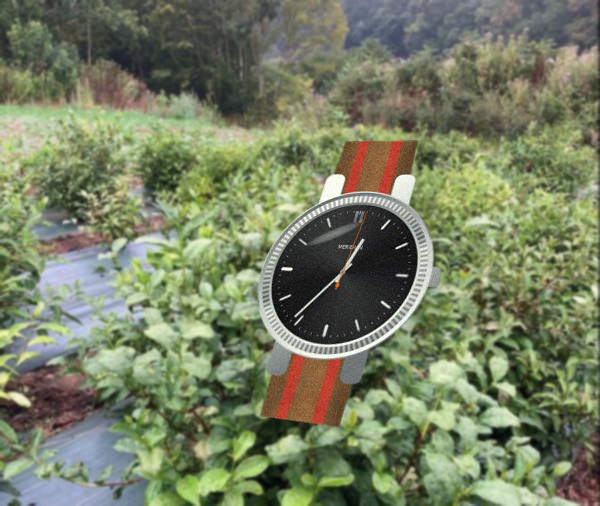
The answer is 12h36m01s
